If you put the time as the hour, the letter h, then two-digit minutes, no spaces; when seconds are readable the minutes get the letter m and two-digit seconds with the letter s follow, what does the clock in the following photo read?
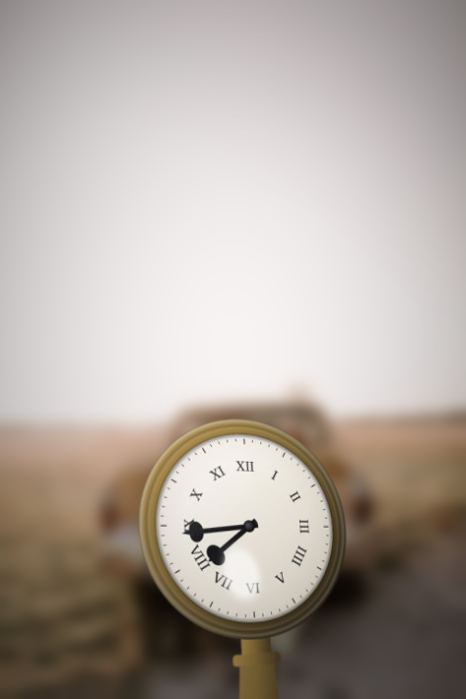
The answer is 7h44
